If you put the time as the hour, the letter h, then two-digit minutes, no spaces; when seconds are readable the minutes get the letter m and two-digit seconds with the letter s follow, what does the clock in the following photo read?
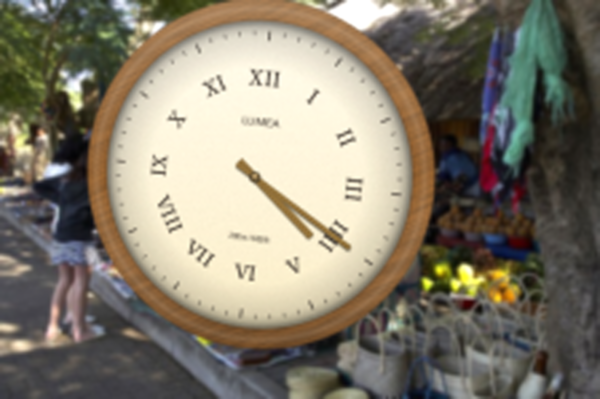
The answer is 4h20
